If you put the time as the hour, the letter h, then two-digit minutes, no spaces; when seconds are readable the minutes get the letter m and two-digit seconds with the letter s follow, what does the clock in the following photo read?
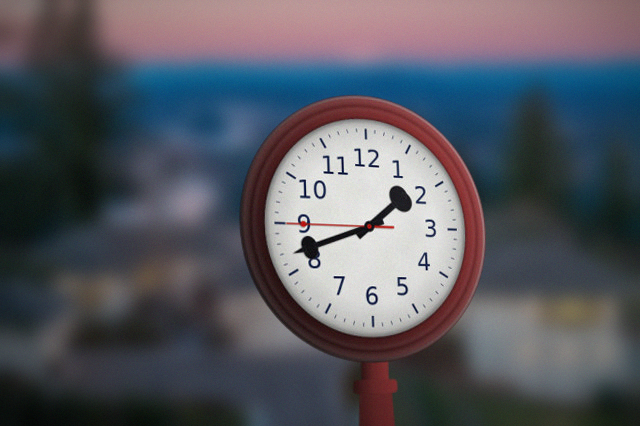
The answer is 1h41m45s
